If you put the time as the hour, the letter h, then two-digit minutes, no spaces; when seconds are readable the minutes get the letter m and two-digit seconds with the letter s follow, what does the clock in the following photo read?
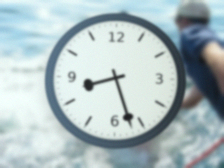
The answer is 8h27
